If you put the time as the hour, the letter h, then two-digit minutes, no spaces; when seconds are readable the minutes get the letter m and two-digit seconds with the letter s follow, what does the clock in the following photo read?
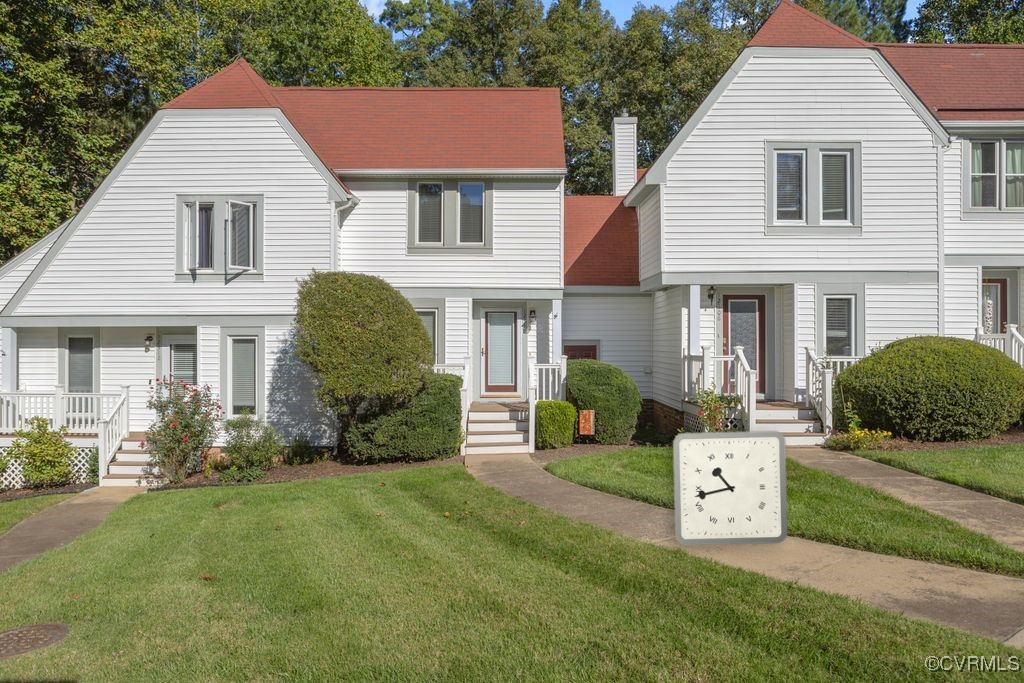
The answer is 10h43
